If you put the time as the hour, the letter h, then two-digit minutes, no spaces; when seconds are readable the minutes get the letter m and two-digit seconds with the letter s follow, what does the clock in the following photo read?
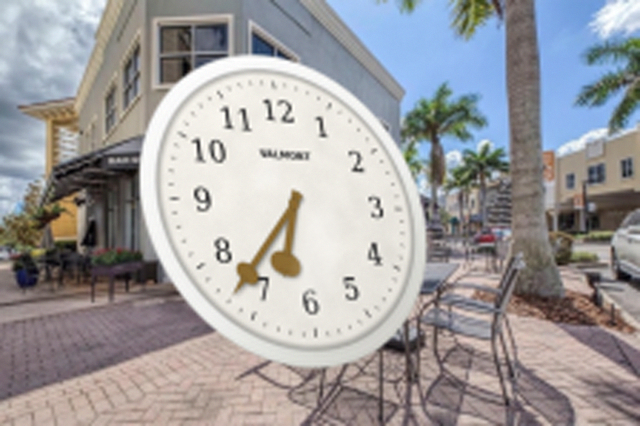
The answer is 6h37
